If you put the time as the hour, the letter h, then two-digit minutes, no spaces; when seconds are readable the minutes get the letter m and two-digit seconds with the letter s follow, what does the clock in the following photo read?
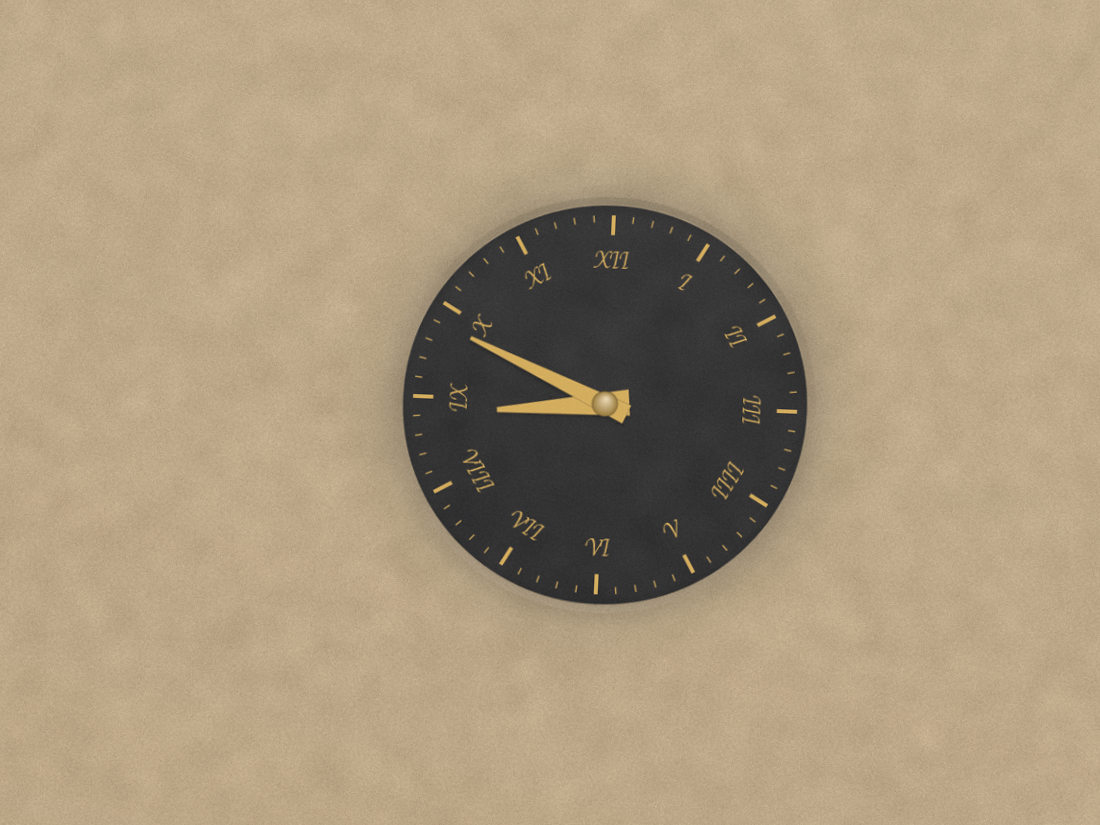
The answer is 8h49
